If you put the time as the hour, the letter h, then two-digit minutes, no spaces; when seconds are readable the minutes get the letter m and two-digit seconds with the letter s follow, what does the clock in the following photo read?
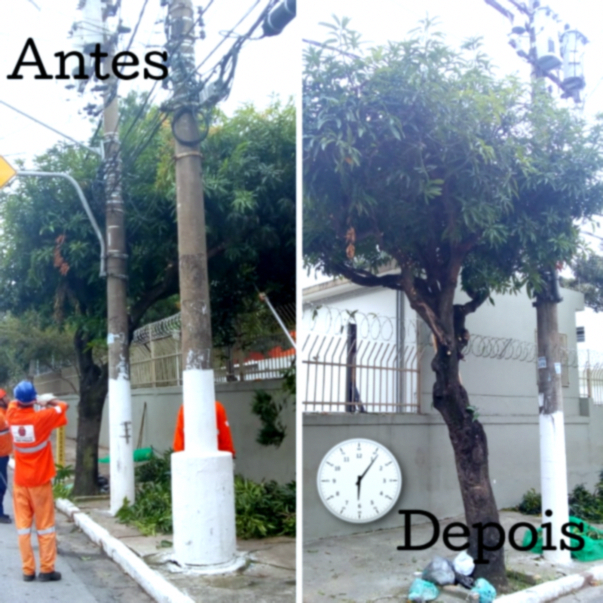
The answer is 6h06
